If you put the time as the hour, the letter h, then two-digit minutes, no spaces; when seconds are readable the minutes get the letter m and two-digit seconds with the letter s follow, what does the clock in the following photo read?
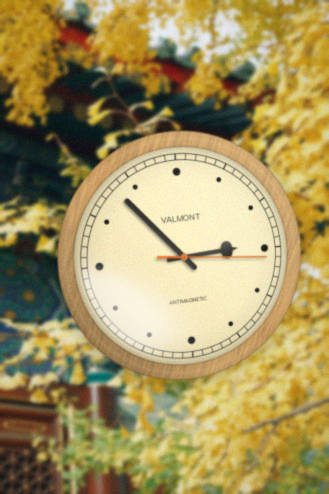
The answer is 2h53m16s
